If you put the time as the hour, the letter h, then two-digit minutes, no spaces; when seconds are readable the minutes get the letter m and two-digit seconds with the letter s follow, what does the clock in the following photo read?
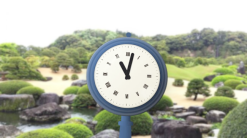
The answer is 11h02
